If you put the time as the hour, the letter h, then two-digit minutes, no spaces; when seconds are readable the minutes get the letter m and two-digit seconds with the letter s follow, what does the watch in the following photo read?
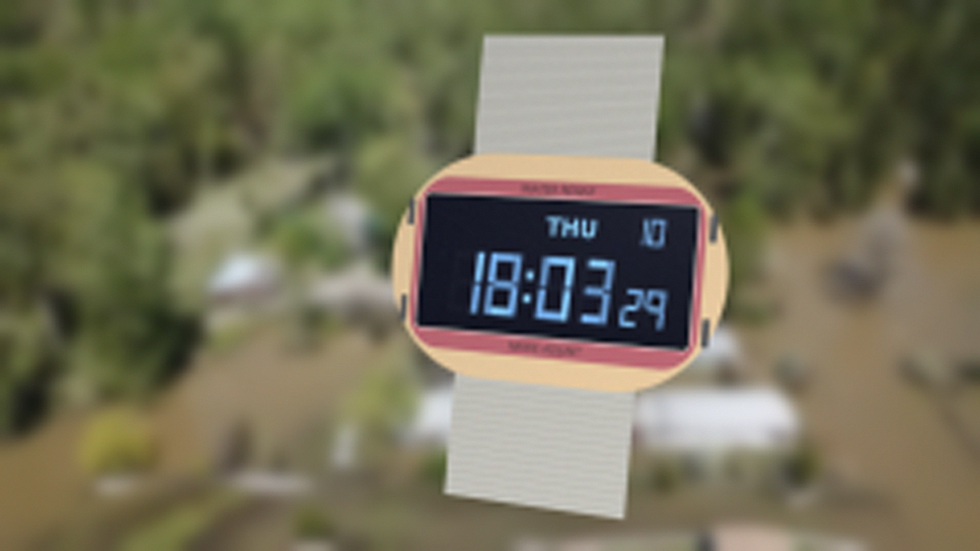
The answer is 18h03m29s
